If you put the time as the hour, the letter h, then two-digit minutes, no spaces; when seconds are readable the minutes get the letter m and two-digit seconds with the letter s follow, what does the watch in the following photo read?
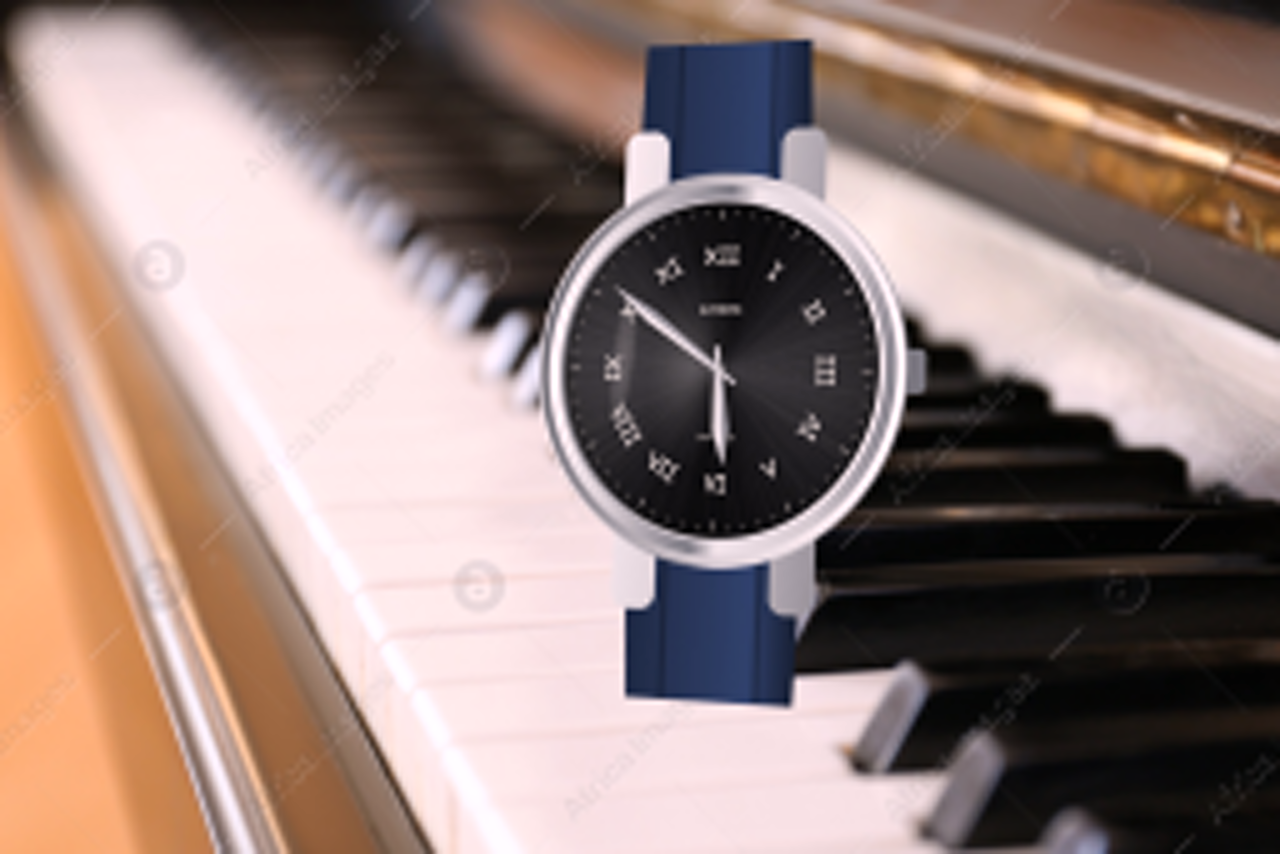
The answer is 5h51
